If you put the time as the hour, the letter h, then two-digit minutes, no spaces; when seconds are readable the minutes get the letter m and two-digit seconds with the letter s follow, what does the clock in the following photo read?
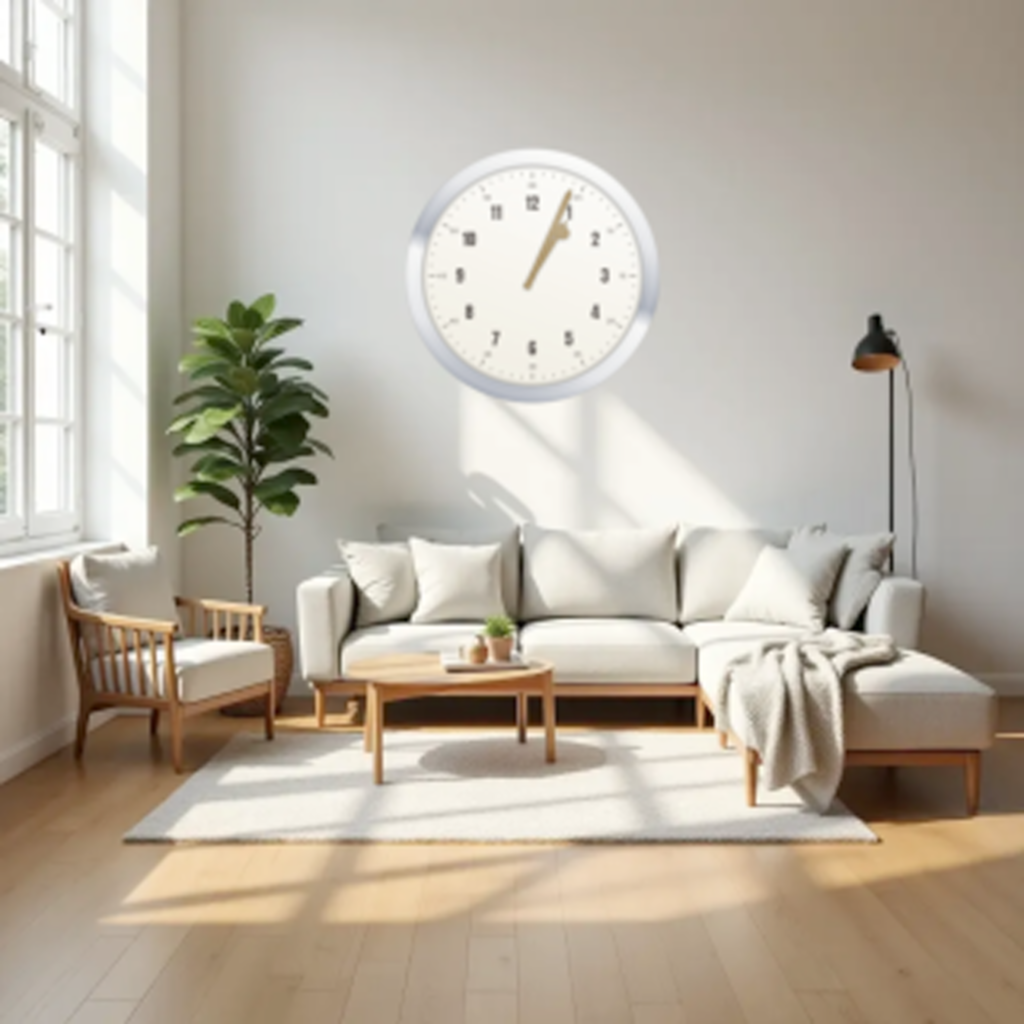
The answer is 1h04
